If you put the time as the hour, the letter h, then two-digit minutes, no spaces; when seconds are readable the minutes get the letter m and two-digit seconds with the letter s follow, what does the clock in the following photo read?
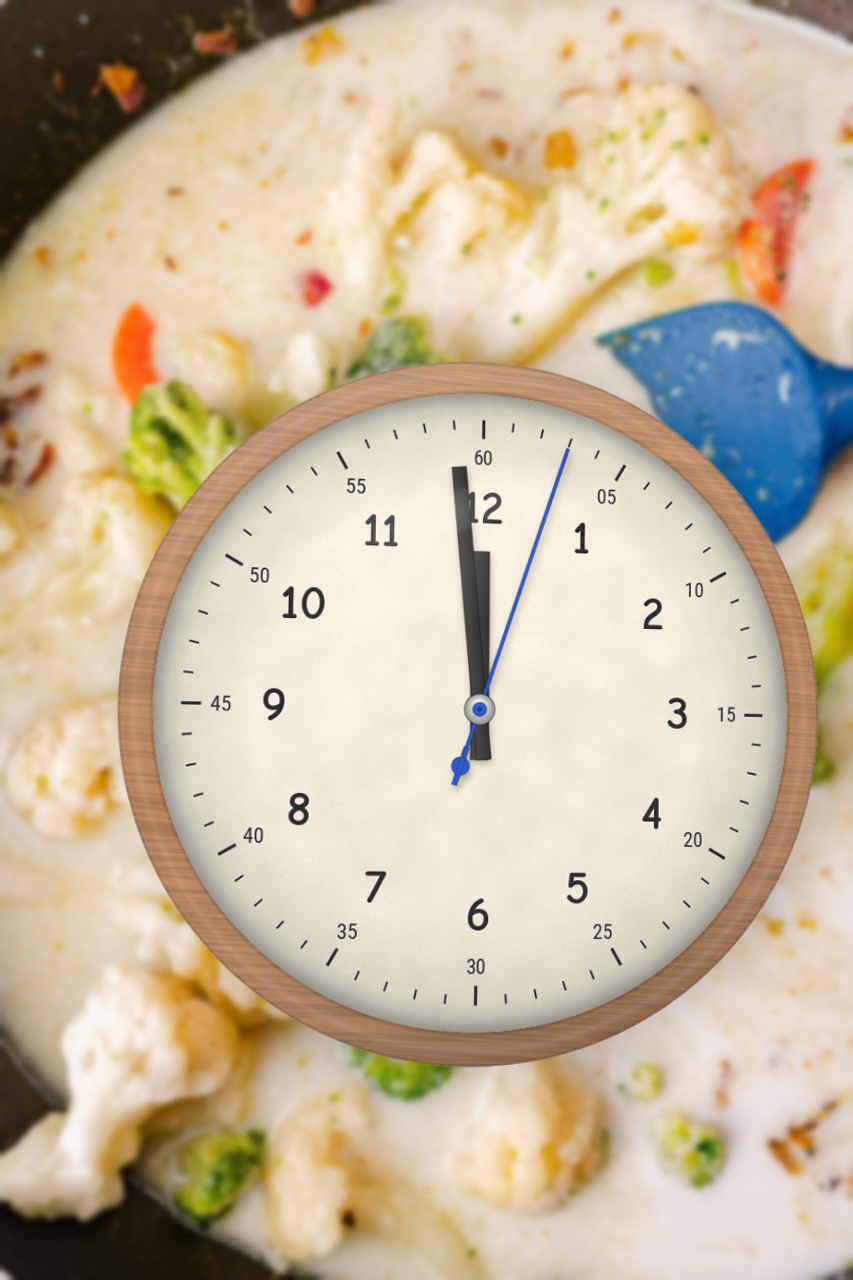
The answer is 11h59m03s
